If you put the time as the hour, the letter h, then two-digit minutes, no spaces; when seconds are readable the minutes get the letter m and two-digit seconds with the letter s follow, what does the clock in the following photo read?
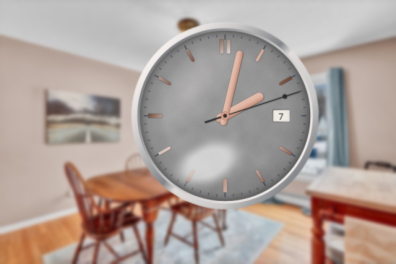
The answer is 2h02m12s
